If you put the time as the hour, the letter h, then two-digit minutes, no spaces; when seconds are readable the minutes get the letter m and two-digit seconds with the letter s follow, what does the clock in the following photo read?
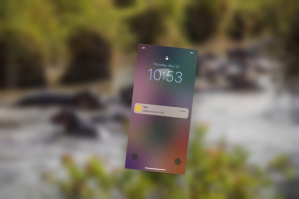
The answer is 10h53
